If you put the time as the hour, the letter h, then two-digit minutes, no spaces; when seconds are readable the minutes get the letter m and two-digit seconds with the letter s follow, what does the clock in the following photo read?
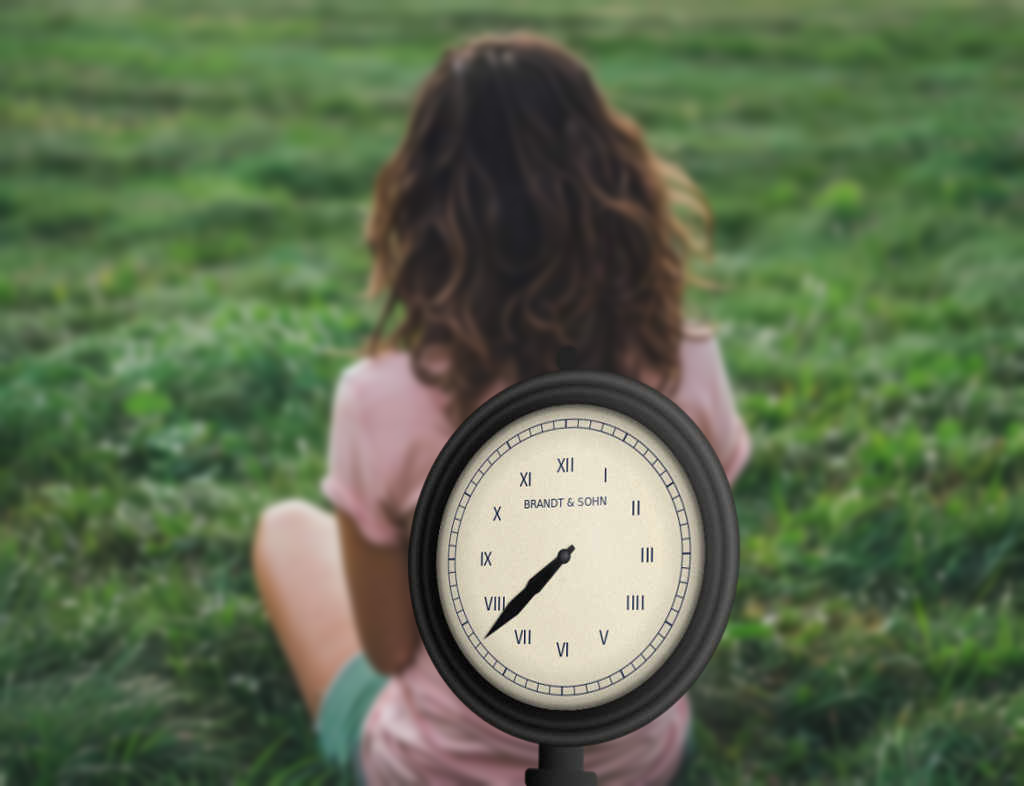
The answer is 7h38
